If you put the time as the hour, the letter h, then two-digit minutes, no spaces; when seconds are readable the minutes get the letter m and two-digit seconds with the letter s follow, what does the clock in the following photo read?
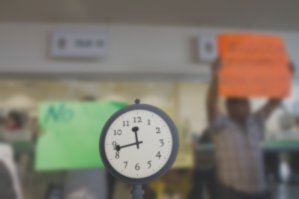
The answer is 11h43
